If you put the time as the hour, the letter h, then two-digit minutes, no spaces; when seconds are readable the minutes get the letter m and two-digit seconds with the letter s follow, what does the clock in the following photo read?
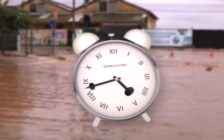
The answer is 4h43
